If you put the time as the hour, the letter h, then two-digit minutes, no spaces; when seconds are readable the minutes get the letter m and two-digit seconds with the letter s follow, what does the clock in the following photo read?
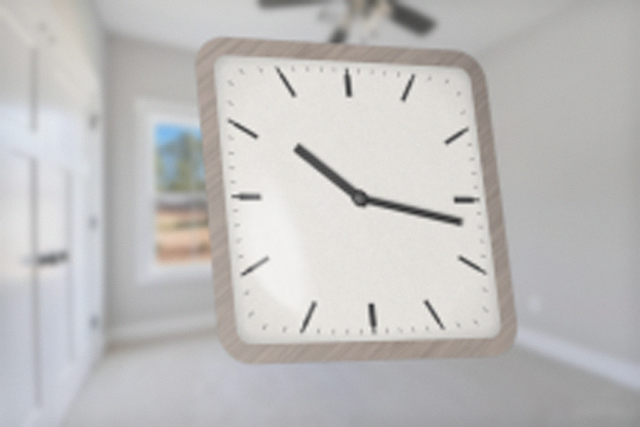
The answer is 10h17
